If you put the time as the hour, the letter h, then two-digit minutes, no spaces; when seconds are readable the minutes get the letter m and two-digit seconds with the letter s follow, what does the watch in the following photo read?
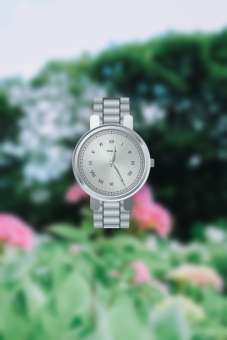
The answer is 12h25
